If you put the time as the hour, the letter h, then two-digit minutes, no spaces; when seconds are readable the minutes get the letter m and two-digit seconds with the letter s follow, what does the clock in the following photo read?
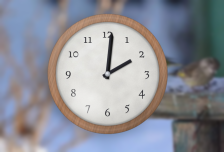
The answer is 2h01
